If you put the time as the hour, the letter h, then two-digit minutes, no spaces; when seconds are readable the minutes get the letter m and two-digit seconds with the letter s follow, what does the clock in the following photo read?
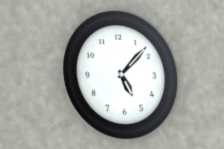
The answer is 5h08
